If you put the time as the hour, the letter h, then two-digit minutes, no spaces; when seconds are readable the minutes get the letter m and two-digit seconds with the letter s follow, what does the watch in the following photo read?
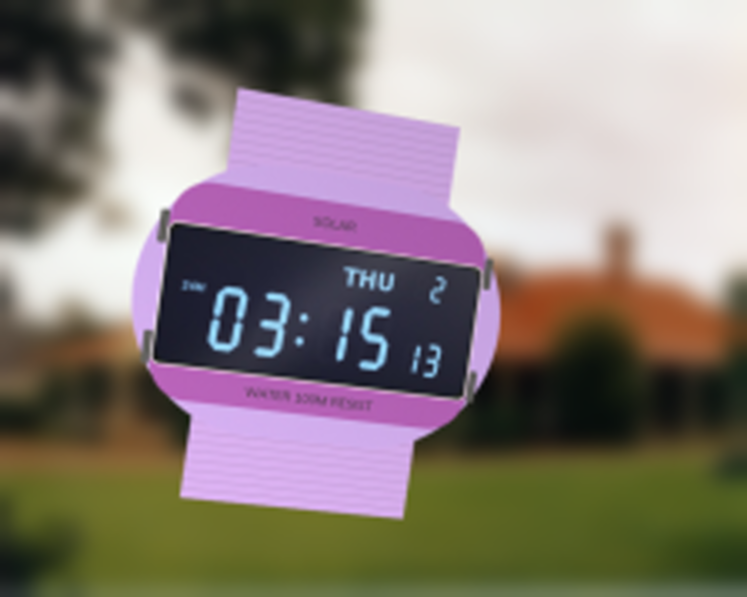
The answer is 3h15m13s
